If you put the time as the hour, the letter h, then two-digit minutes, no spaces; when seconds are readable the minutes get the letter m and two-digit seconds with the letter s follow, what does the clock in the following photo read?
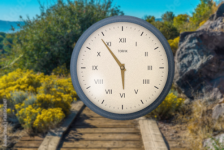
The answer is 5h54
